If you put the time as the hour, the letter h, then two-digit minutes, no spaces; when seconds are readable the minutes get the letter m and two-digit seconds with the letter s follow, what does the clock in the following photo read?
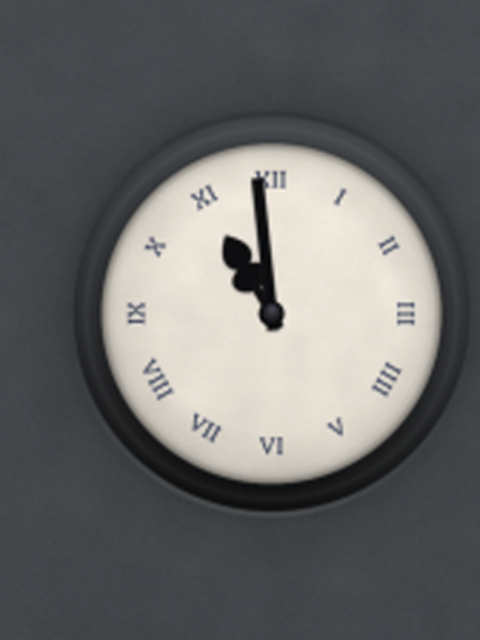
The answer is 10h59
